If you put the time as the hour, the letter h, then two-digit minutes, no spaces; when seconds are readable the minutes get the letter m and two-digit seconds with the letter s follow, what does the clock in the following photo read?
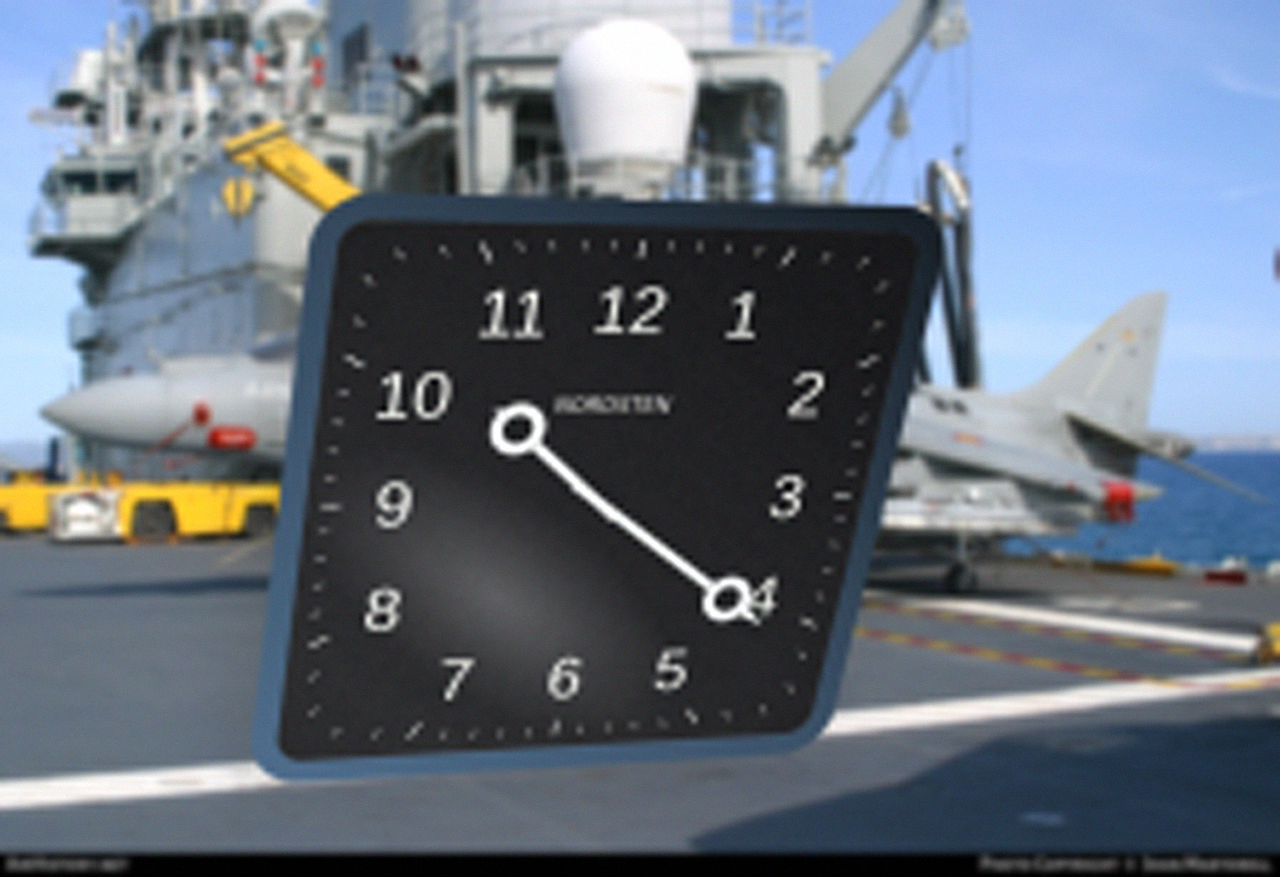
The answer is 10h21
